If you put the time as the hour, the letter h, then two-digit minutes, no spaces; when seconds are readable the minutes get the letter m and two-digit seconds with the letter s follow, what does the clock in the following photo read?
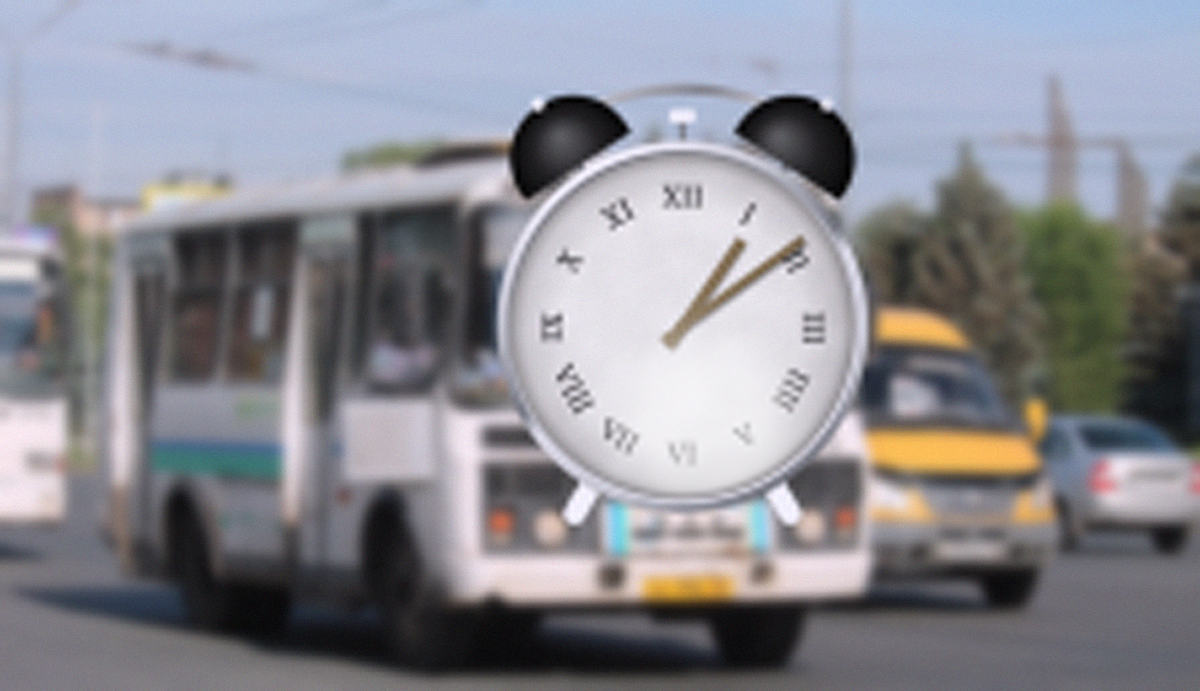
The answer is 1h09
